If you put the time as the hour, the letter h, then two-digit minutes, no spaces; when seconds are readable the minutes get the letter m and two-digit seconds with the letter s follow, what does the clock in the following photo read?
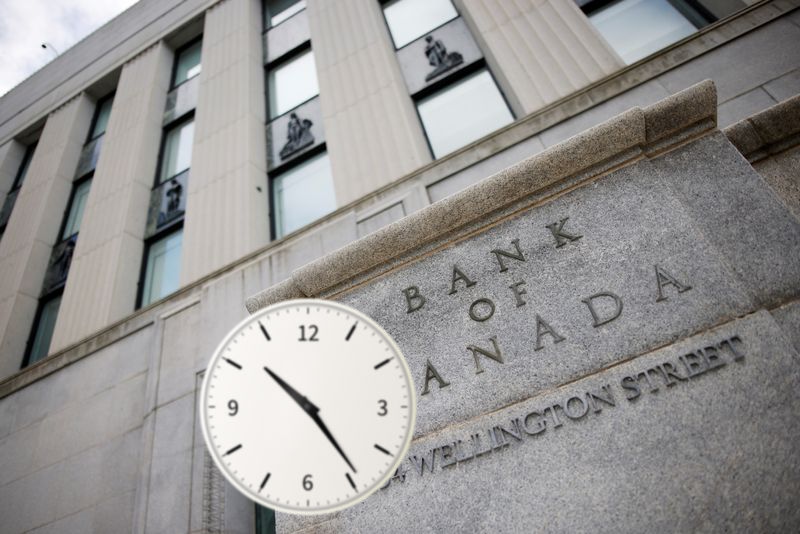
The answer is 10h24
